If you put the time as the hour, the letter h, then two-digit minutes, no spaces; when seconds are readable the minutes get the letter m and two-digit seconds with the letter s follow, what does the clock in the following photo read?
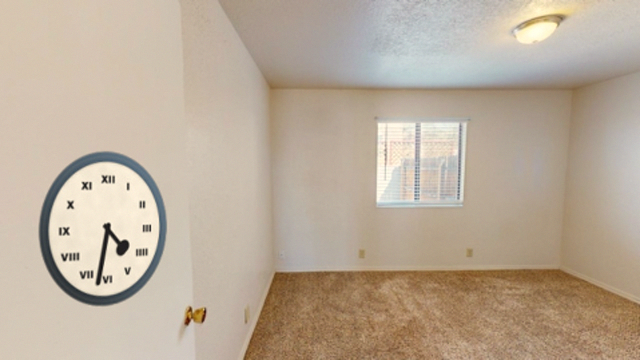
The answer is 4h32
